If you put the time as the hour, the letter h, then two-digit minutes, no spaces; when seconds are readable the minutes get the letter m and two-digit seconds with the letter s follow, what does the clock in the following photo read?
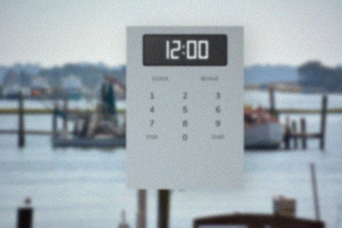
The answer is 12h00
